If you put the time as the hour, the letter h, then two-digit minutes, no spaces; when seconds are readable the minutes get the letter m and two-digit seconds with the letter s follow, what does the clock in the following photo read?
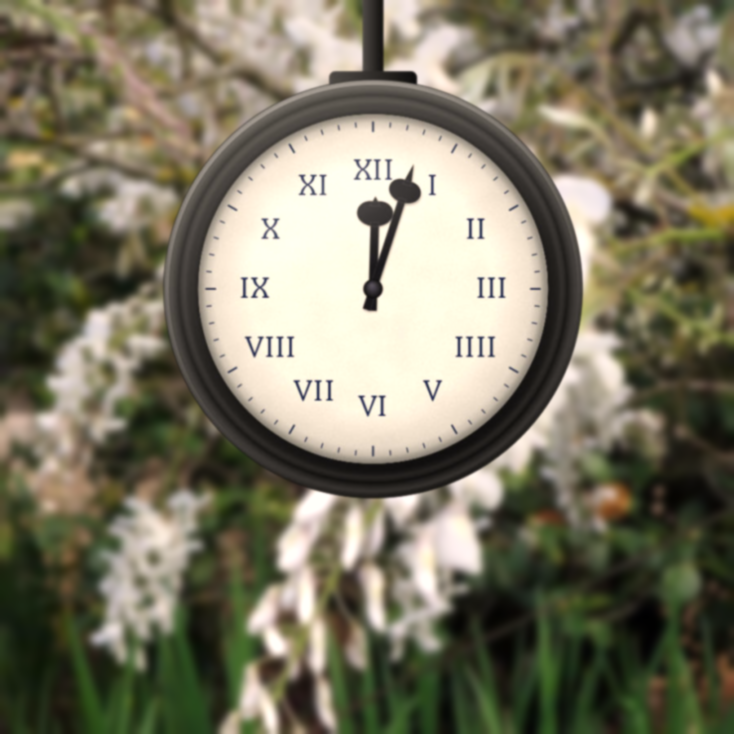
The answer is 12h03
